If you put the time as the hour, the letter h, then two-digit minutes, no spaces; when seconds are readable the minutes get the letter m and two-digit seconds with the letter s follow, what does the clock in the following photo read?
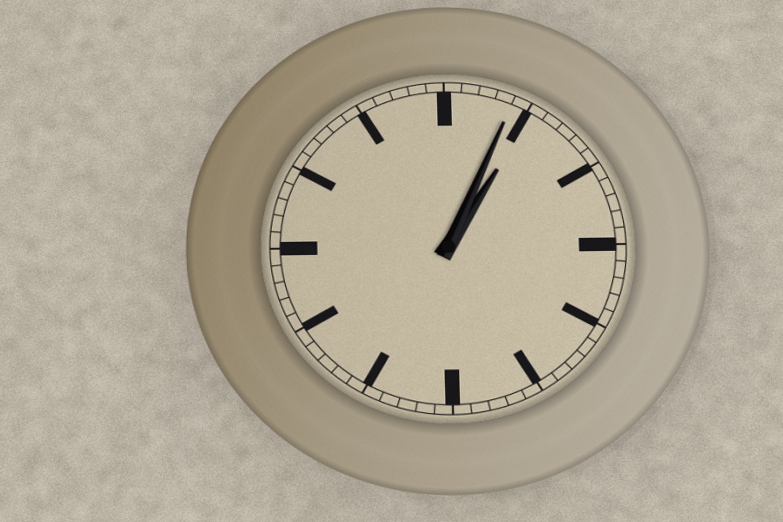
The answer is 1h04
